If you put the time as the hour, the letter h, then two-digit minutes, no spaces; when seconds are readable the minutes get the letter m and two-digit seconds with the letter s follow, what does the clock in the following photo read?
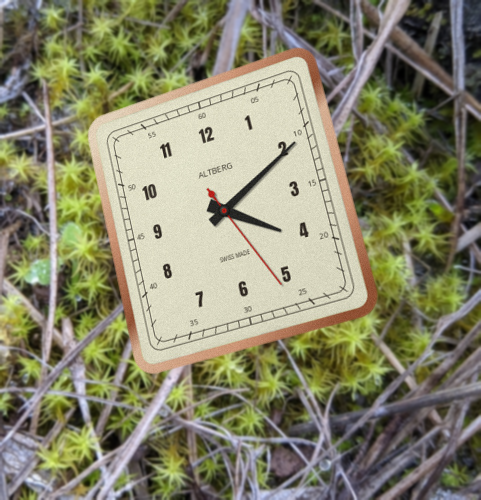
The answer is 4h10m26s
